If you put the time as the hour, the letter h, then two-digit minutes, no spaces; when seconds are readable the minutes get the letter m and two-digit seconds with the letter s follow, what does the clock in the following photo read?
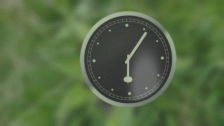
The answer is 6h06
